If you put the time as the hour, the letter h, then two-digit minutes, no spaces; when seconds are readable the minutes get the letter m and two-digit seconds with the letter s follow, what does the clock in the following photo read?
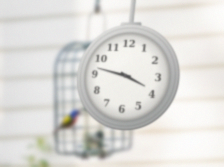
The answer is 3h47
